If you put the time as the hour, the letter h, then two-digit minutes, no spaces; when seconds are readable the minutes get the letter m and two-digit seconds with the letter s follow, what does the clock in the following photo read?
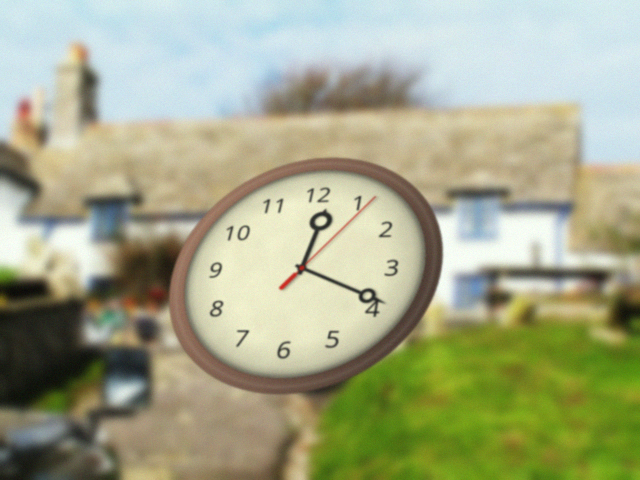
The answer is 12h19m06s
